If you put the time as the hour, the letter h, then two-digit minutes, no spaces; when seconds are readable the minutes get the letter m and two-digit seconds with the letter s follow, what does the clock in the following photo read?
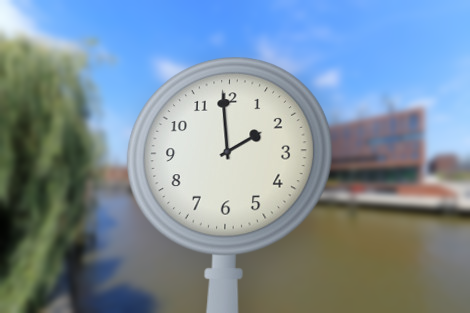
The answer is 1h59
